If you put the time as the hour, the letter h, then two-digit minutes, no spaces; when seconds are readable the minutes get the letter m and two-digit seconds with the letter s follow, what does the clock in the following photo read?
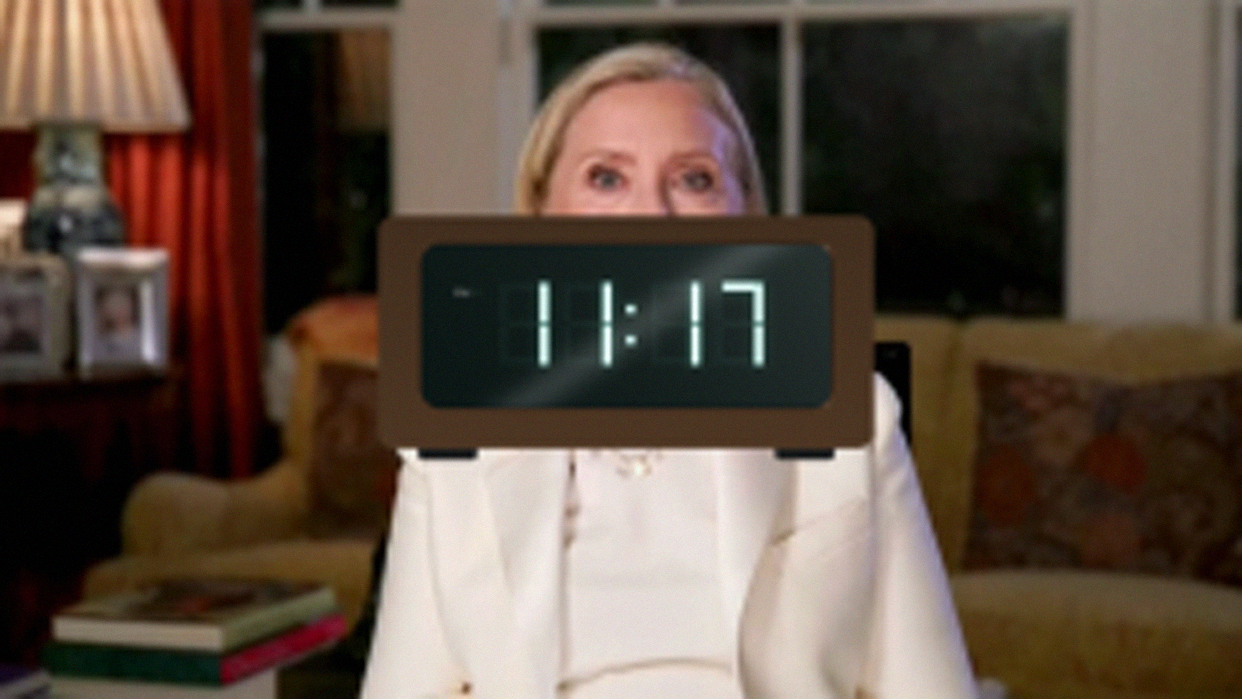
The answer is 11h17
